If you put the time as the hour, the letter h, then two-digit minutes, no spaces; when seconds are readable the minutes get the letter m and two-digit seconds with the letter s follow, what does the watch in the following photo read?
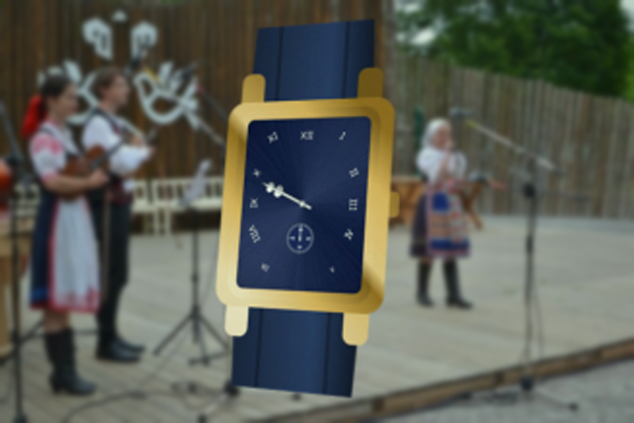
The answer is 9h49
